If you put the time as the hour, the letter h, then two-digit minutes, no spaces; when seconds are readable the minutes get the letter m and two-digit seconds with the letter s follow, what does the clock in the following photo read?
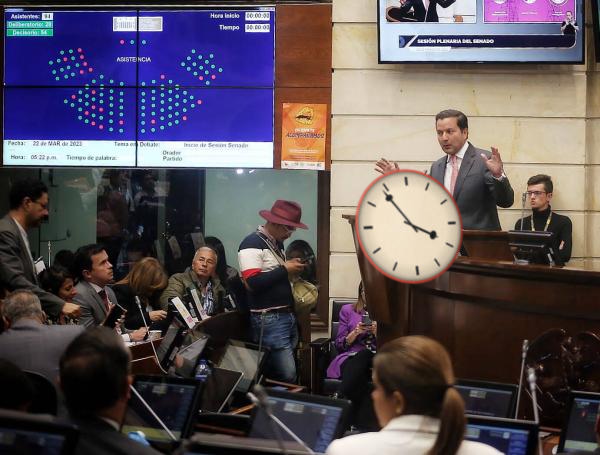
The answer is 3h54
